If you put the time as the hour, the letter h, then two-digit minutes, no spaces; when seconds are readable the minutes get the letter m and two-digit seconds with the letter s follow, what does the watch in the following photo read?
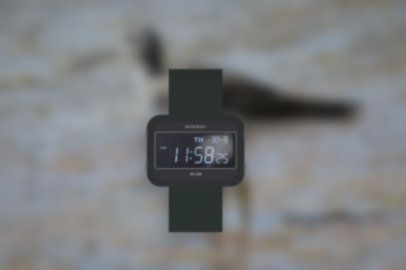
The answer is 11h58m25s
